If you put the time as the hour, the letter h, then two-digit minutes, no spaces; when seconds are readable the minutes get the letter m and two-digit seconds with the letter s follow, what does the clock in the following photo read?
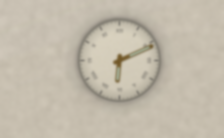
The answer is 6h11
